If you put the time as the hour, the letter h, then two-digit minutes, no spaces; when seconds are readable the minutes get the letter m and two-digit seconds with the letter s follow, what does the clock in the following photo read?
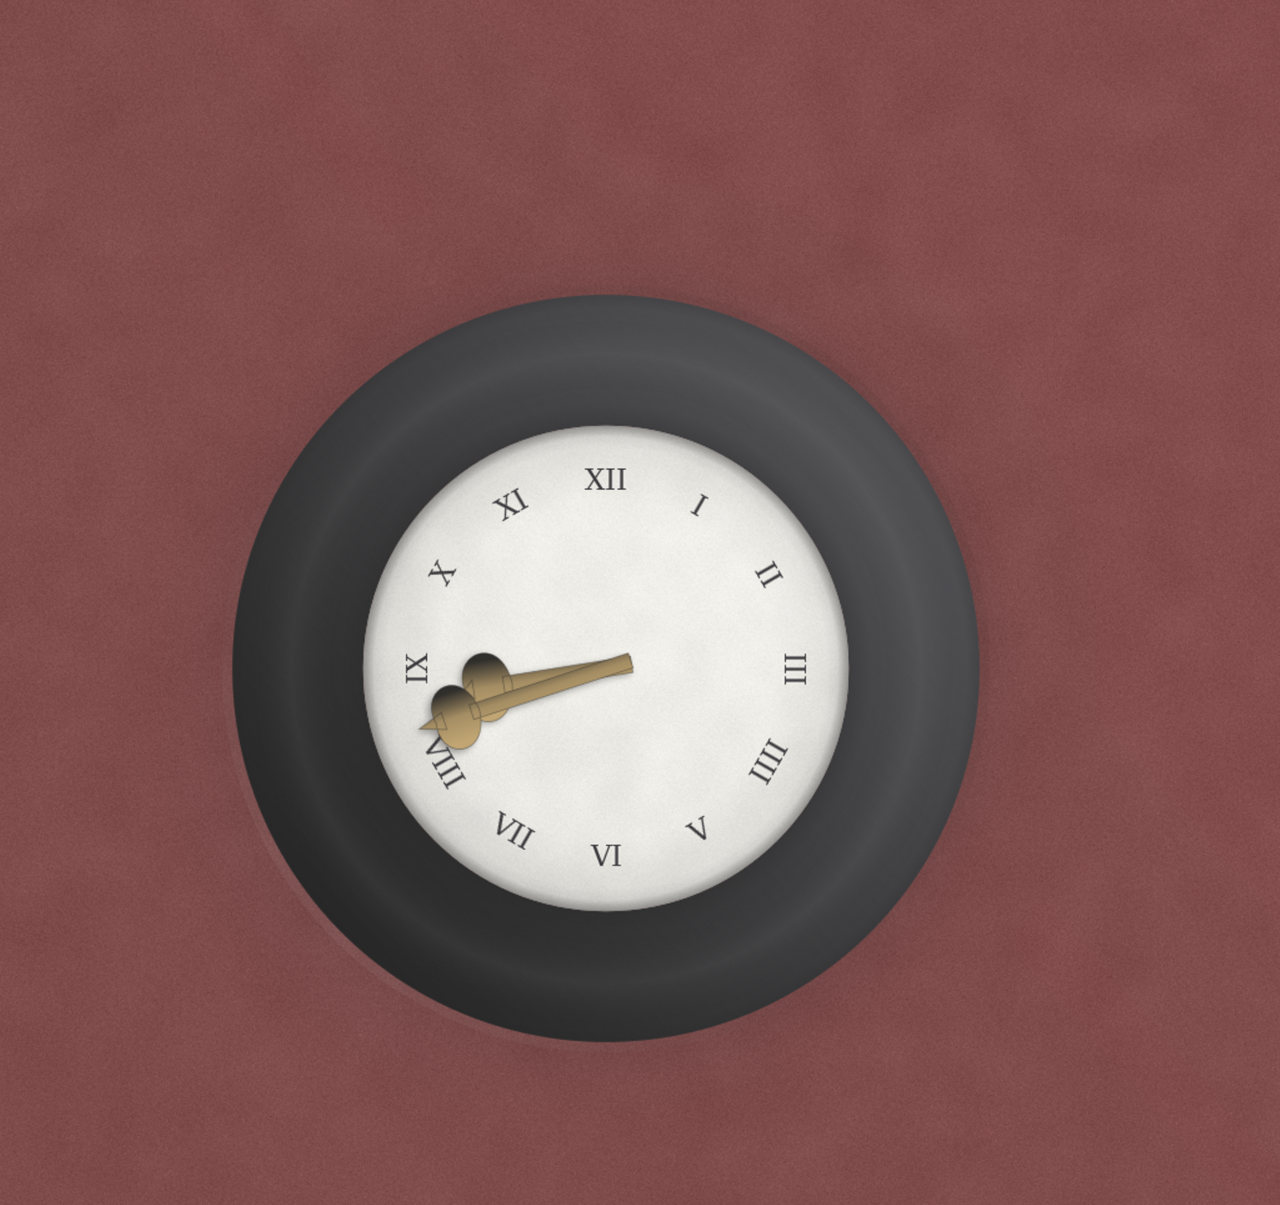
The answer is 8h42
